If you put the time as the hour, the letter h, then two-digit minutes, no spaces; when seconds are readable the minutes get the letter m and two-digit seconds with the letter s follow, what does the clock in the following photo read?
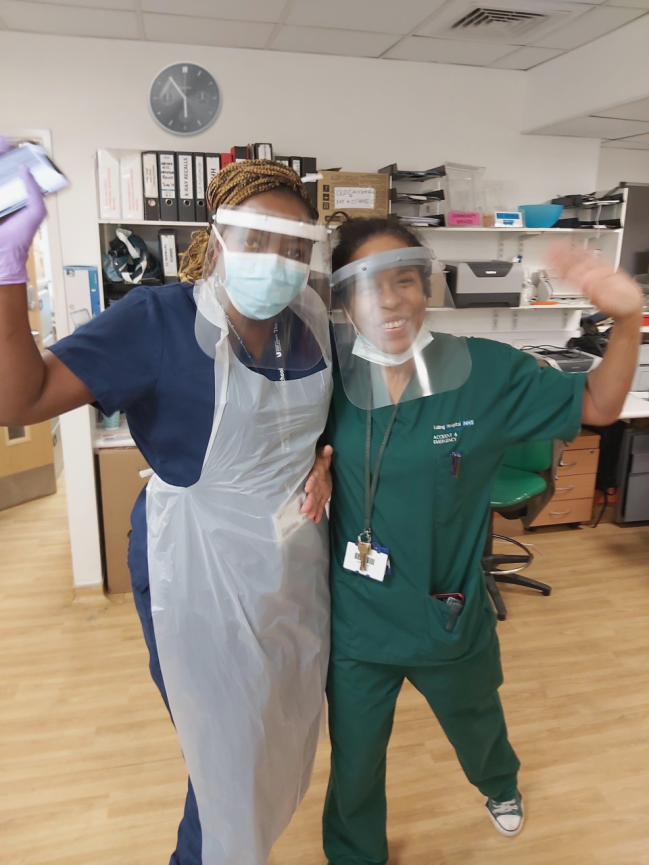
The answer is 5h54
